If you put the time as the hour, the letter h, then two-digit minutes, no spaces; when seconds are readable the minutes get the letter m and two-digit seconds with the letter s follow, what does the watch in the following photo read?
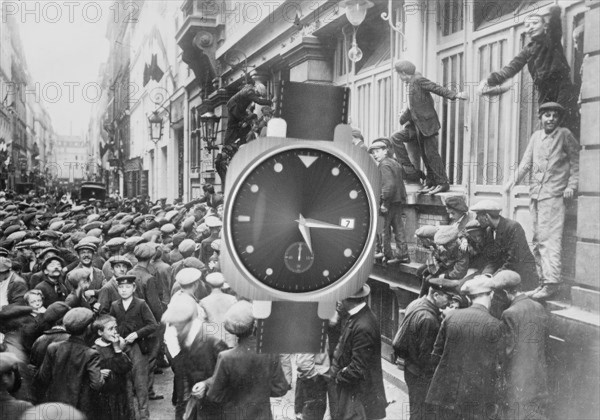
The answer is 5h16
